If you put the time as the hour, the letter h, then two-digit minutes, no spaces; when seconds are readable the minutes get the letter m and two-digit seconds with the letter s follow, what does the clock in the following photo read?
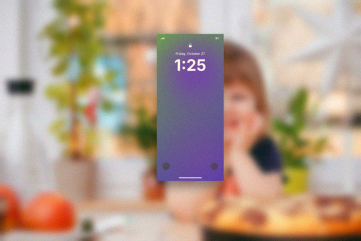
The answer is 1h25
